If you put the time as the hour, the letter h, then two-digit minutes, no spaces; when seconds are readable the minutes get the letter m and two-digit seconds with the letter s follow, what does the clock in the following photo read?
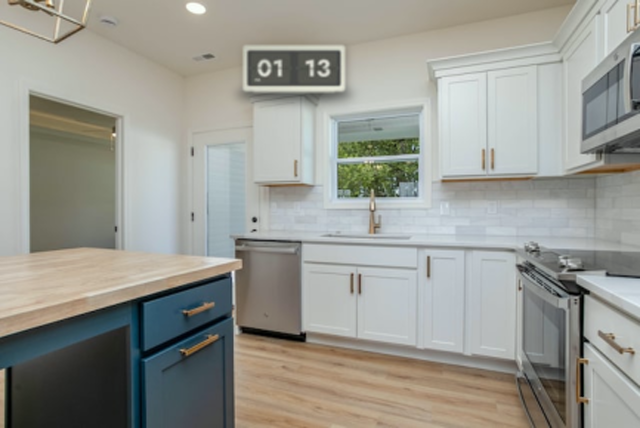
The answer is 1h13
